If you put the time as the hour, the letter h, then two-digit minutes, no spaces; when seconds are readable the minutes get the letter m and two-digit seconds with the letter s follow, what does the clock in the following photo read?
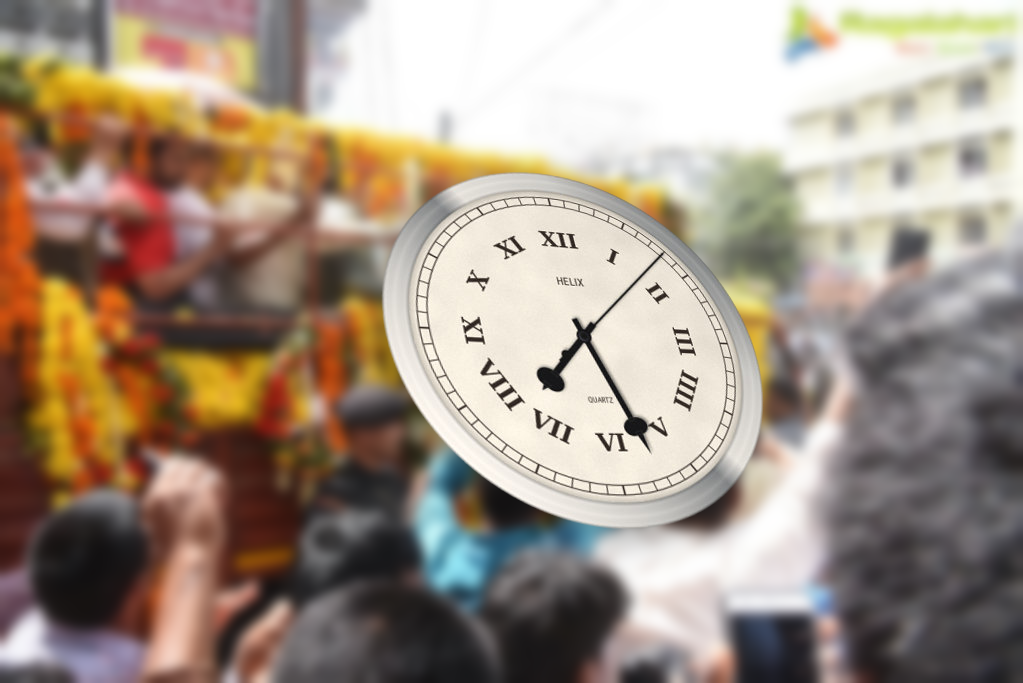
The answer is 7h27m08s
